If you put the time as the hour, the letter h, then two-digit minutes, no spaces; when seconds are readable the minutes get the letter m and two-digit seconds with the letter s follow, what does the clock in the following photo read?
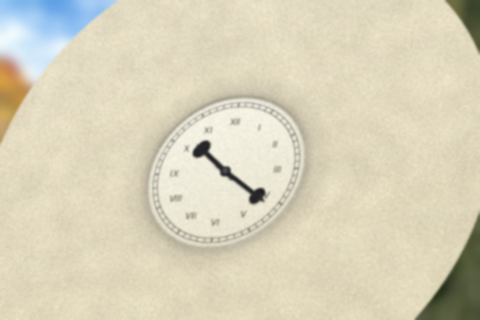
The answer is 10h21
